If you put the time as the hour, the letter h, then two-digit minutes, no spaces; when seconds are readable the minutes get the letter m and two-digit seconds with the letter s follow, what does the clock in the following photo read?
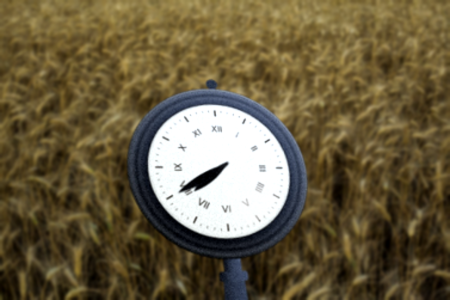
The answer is 7h40
